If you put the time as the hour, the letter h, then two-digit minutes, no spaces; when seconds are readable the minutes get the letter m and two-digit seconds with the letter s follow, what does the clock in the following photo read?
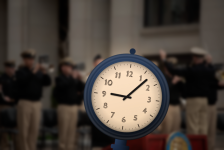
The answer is 9h07
